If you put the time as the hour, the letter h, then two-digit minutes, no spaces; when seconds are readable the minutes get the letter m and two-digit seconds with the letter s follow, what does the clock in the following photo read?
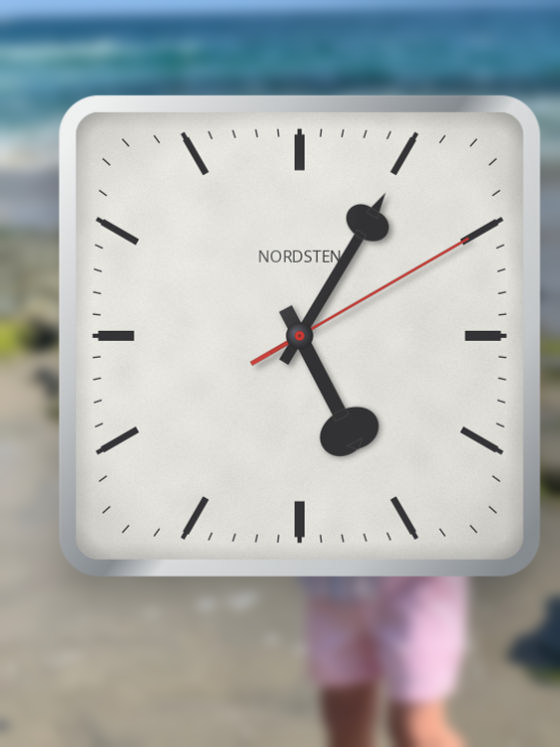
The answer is 5h05m10s
